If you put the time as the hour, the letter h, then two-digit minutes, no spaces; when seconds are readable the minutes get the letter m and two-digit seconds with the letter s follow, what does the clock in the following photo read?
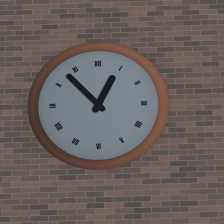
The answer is 12h53
